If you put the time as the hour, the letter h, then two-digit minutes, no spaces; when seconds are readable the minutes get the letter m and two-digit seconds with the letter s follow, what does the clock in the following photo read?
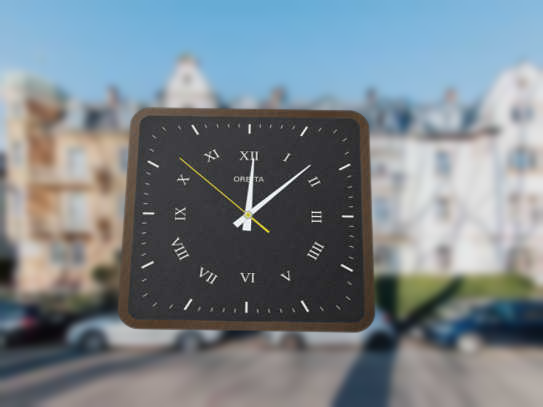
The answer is 12h07m52s
